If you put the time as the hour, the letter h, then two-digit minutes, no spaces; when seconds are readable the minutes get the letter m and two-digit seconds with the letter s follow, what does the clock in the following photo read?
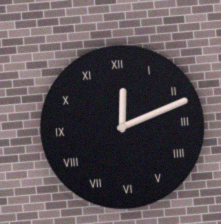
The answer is 12h12
